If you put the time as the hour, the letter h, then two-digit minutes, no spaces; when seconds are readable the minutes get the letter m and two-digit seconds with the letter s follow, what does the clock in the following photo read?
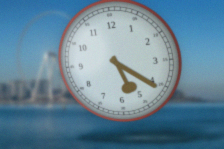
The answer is 5h21
